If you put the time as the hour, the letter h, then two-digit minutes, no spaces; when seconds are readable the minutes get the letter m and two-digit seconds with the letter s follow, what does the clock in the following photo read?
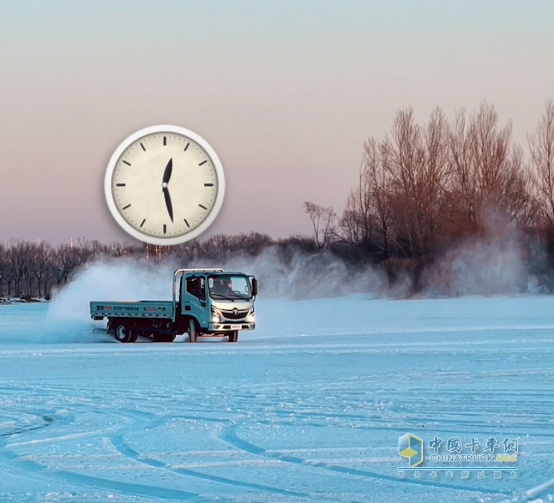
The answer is 12h28
